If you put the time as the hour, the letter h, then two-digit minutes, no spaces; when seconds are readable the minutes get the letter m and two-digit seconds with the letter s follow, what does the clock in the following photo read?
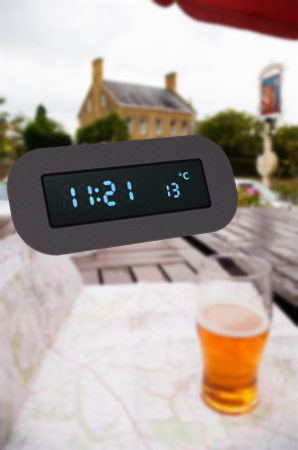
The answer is 11h21
